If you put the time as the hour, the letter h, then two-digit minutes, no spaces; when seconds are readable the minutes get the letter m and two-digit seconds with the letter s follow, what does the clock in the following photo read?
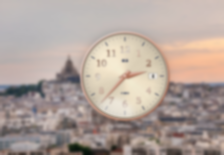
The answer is 2h37
